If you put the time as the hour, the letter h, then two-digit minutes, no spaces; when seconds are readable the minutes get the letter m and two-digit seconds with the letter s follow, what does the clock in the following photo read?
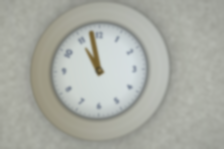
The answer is 10h58
